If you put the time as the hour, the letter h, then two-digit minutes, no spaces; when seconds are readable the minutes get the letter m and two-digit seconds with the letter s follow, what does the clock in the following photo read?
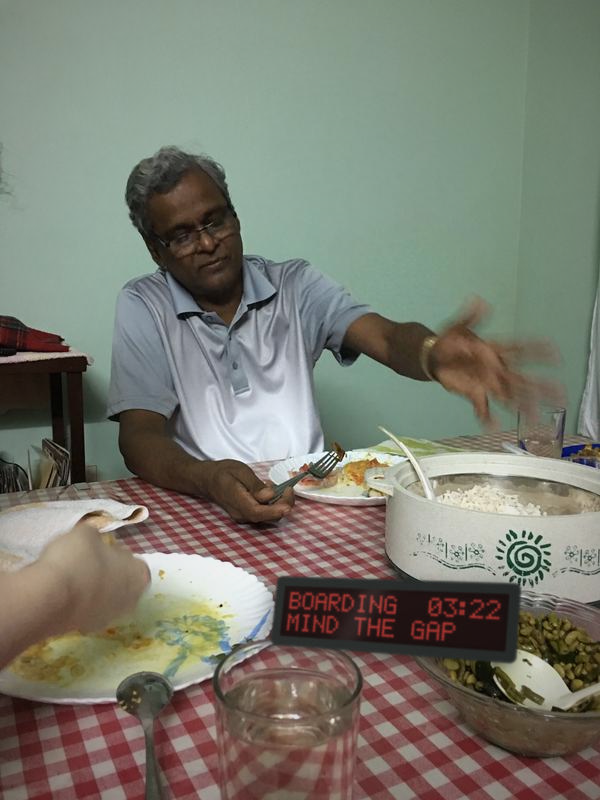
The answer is 3h22
